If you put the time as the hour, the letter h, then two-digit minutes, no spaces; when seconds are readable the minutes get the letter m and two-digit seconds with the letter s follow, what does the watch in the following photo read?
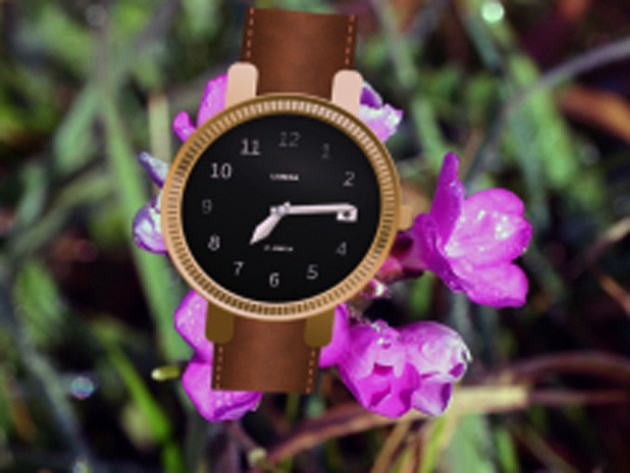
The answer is 7h14
